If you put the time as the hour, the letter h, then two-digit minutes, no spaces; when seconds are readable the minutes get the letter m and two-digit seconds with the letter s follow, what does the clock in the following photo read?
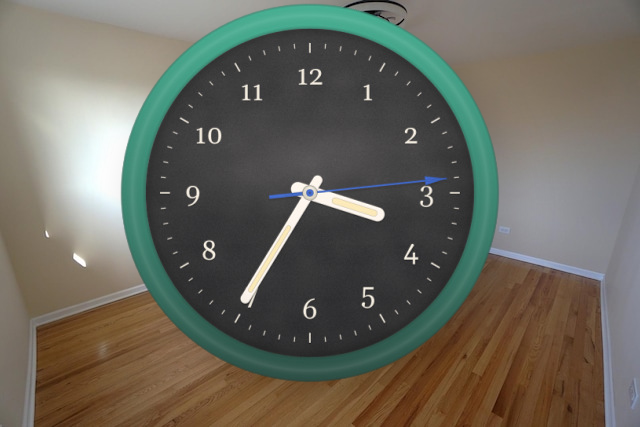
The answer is 3h35m14s
